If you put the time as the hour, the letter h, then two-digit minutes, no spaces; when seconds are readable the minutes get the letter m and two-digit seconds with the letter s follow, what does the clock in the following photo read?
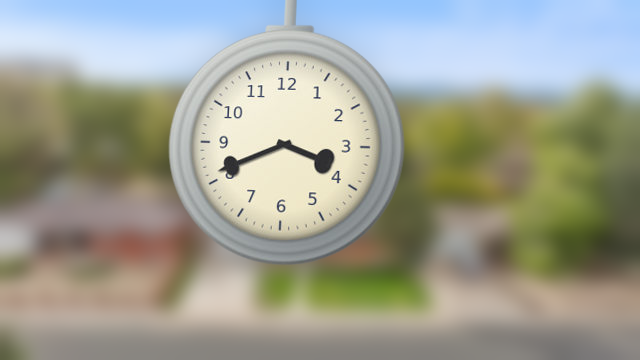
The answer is 3h41
